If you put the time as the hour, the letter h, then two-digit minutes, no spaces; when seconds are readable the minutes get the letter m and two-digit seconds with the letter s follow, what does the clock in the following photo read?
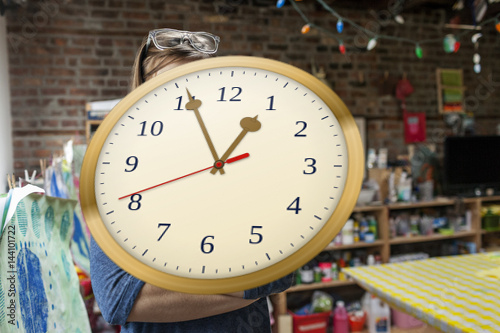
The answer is 12h55m41s
